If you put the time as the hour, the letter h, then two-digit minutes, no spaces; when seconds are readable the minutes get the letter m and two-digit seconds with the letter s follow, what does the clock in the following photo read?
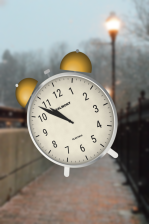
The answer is 10h53
